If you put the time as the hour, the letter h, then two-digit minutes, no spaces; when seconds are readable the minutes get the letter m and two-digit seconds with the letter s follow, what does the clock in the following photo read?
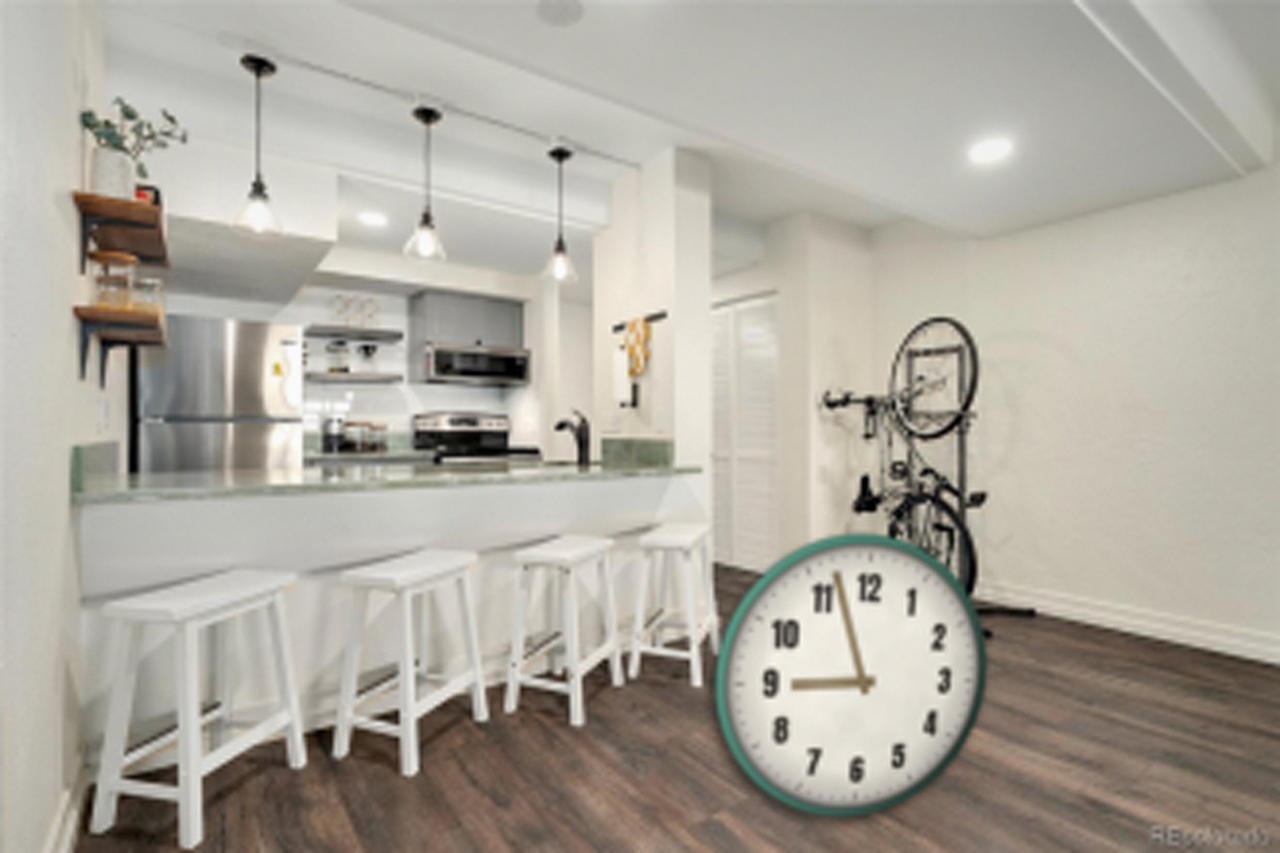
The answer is 8h57
